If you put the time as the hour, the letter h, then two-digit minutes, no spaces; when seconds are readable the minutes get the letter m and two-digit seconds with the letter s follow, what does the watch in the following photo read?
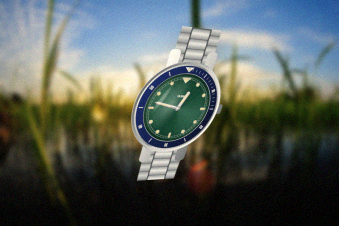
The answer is 12h47
